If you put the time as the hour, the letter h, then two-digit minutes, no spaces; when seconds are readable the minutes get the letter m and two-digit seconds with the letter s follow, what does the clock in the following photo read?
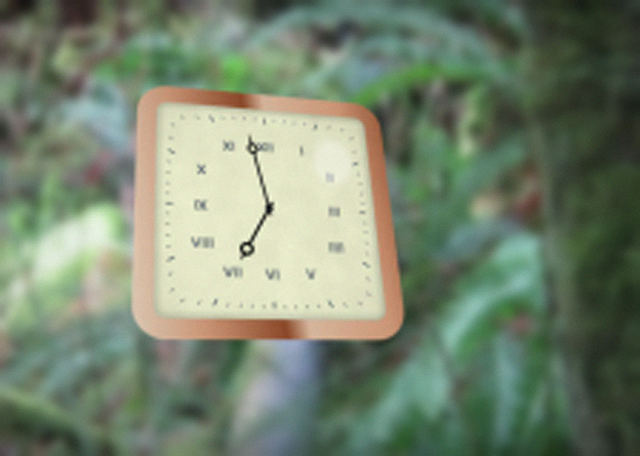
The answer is 6h58
